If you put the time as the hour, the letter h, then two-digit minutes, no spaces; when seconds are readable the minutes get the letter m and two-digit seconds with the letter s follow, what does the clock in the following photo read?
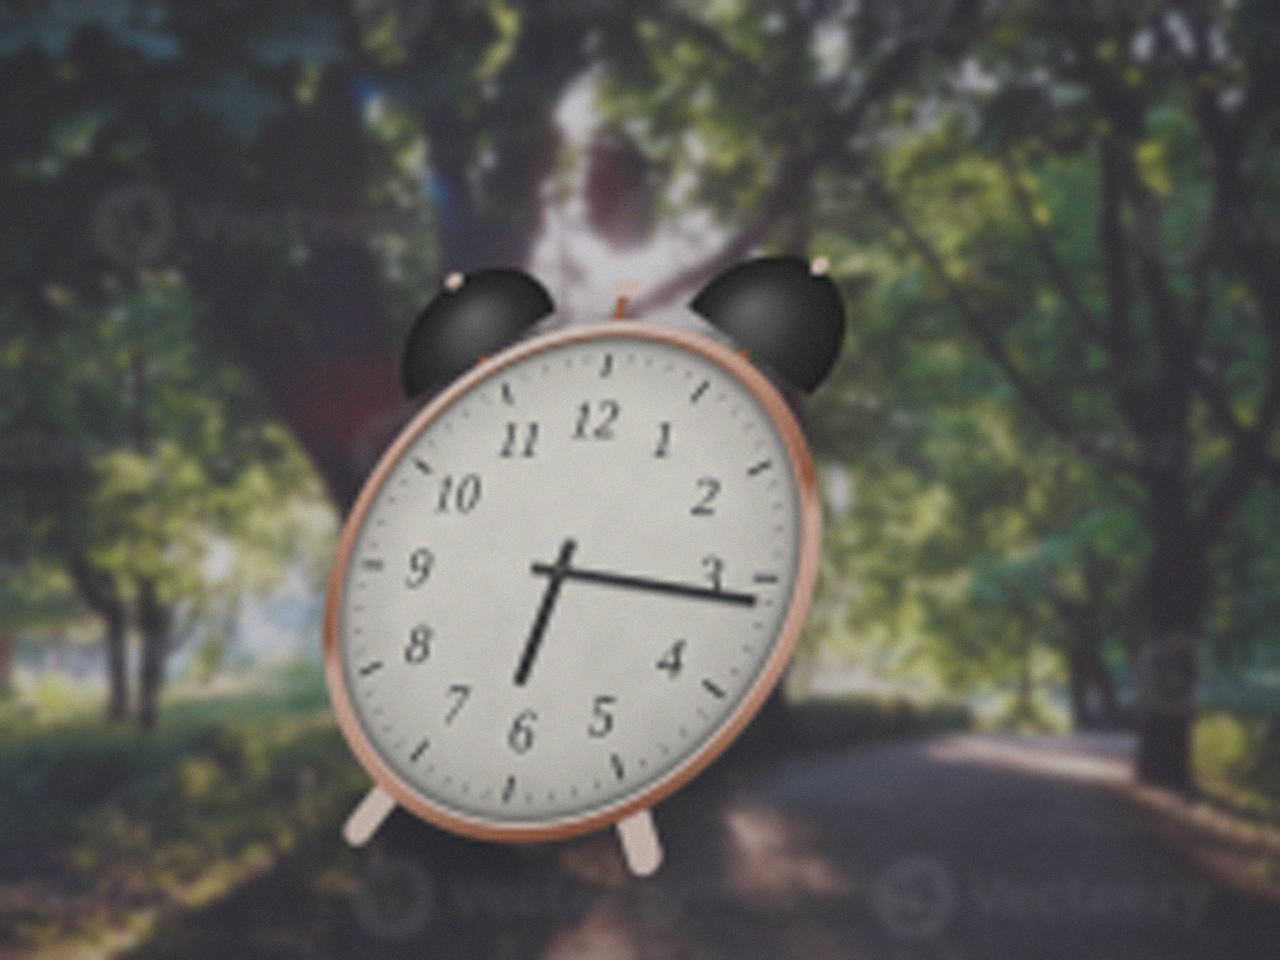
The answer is 6h16
